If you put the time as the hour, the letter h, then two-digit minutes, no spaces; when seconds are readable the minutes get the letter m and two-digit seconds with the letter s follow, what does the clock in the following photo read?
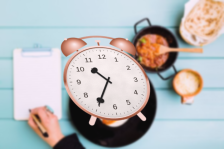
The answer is 10h35
